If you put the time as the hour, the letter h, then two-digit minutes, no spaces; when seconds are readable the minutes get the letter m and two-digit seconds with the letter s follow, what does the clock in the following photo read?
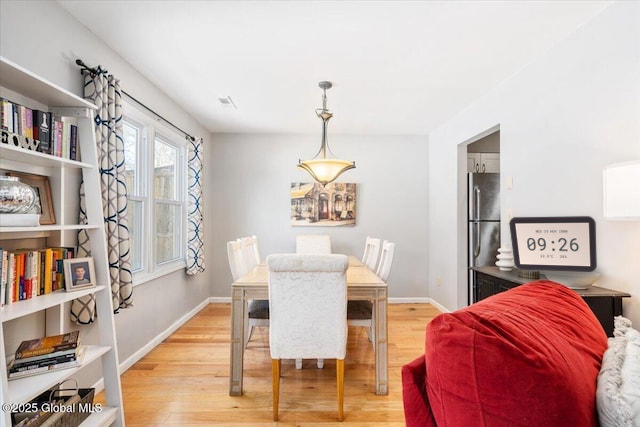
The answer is 9h26
